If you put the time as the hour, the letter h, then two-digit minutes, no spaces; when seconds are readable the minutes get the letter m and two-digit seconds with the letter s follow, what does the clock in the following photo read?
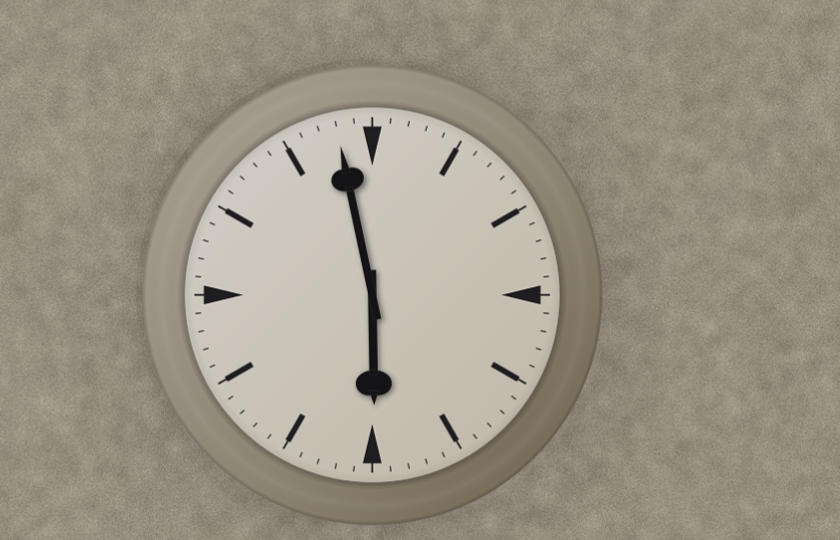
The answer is 5h58
